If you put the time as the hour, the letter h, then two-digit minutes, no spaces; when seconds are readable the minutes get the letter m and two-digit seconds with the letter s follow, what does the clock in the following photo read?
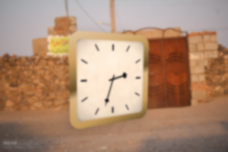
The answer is 2h33
